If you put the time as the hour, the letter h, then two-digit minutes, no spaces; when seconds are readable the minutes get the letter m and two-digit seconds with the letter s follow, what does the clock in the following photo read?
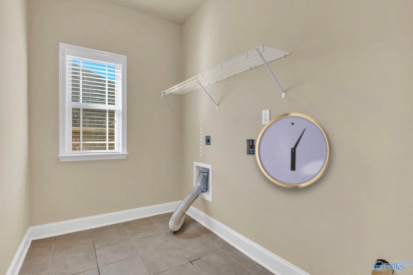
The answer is 6h05
